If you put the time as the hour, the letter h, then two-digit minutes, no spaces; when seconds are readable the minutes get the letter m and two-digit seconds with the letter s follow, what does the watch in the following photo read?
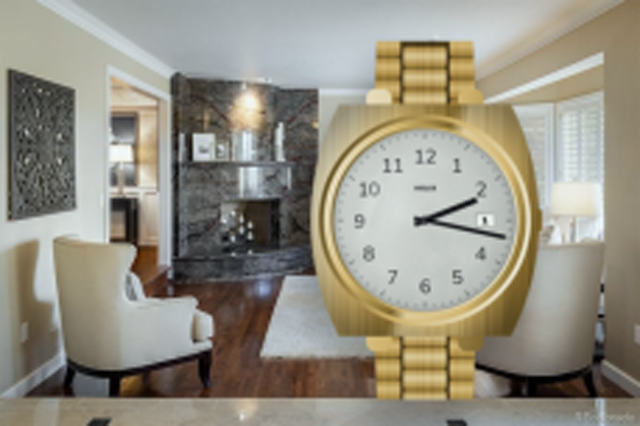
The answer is 2h17
